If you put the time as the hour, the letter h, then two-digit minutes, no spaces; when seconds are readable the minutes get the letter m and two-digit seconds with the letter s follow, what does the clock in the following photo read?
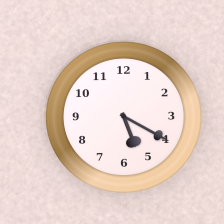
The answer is 5h20
